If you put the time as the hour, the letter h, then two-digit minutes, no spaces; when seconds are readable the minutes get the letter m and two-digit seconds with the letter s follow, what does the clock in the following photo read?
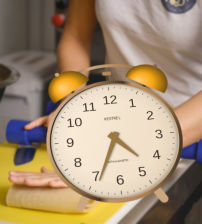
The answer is 4h34
